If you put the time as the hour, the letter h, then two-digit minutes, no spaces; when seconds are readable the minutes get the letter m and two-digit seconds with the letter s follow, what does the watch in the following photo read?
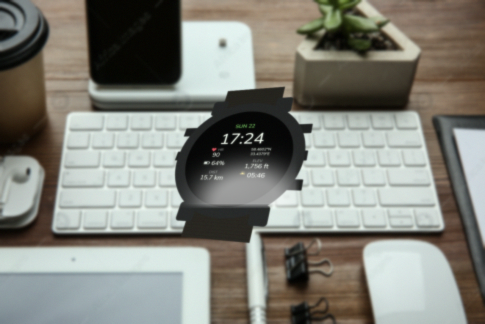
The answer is 17h24
